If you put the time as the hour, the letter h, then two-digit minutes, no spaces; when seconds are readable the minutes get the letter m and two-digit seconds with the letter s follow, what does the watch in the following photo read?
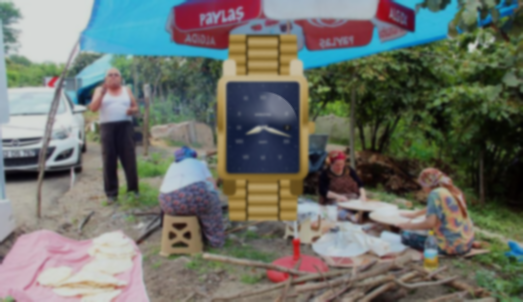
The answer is 8h18
